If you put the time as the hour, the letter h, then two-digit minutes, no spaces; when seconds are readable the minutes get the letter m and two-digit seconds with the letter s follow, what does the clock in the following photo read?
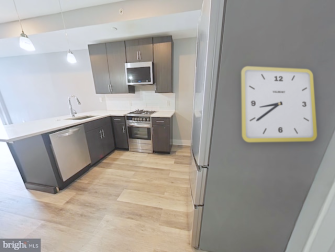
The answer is 8h39
